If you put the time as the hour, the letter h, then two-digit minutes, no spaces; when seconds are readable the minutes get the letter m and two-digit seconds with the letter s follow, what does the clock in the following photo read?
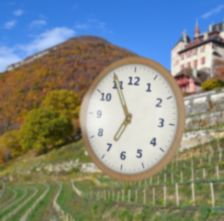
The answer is 6h55
